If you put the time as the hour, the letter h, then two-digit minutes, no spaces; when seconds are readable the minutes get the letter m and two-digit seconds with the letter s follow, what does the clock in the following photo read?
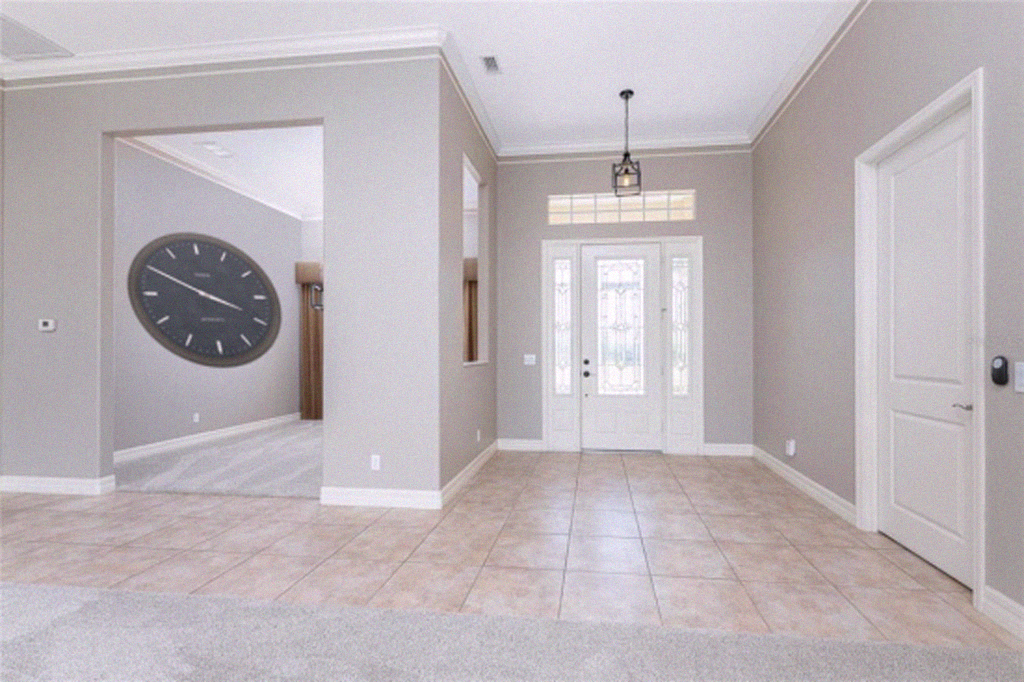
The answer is 3h50
